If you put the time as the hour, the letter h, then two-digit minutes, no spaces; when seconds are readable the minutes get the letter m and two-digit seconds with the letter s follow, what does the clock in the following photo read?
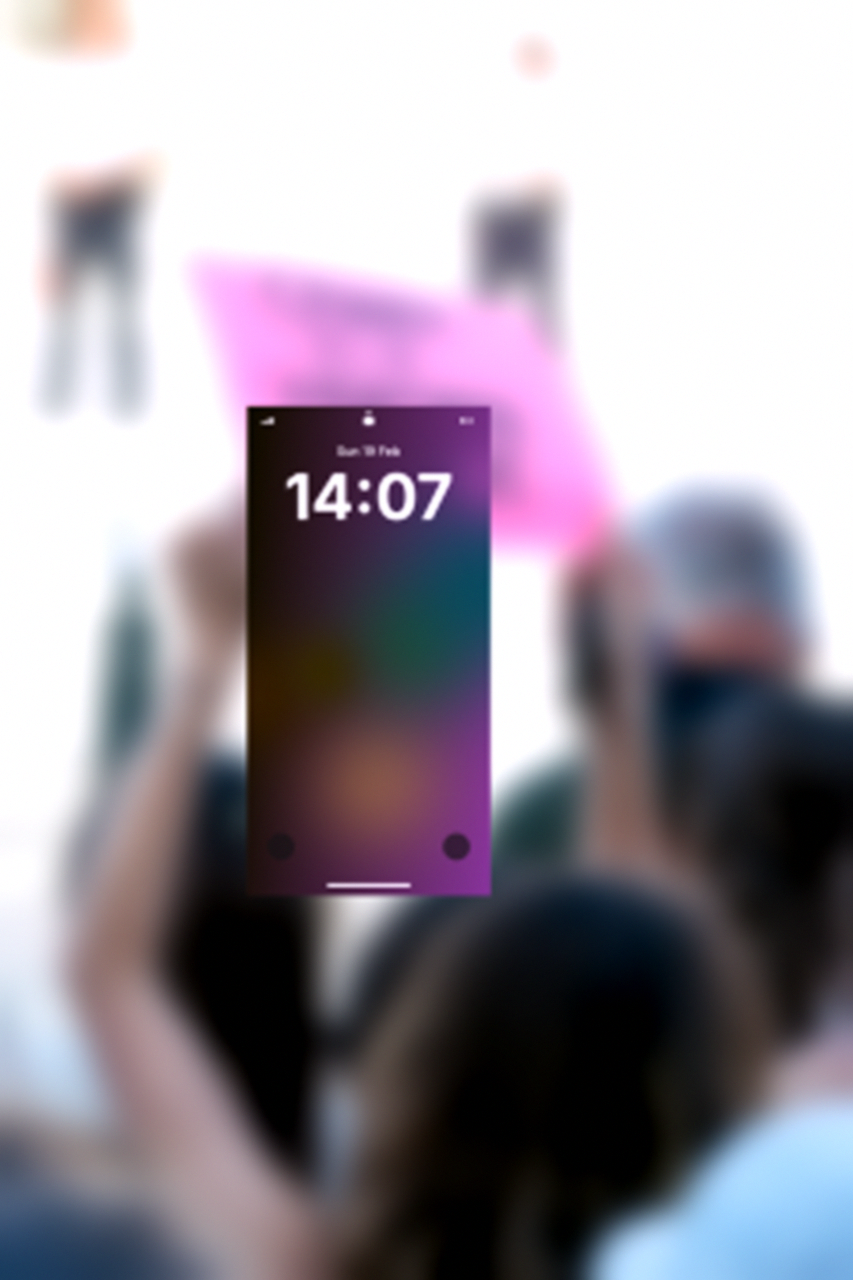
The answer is 14h07
